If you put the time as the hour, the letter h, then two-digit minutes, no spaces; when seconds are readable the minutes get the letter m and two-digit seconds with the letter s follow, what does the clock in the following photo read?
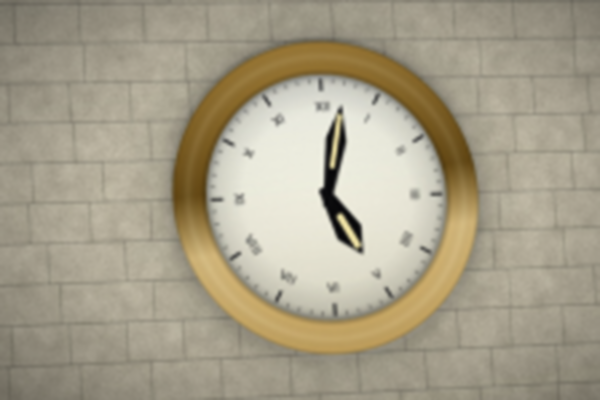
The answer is 5h02
